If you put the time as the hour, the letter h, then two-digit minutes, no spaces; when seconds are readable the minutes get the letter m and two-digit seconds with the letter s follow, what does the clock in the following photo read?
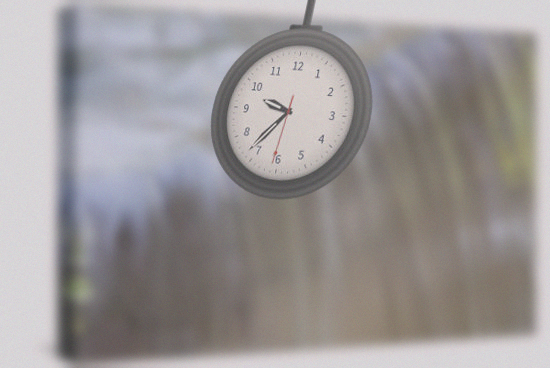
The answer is 9h36m31s
